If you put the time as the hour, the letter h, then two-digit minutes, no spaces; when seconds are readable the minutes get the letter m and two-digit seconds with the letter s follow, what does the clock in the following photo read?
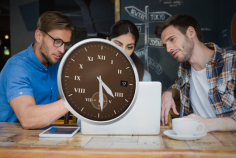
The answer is 4h29
